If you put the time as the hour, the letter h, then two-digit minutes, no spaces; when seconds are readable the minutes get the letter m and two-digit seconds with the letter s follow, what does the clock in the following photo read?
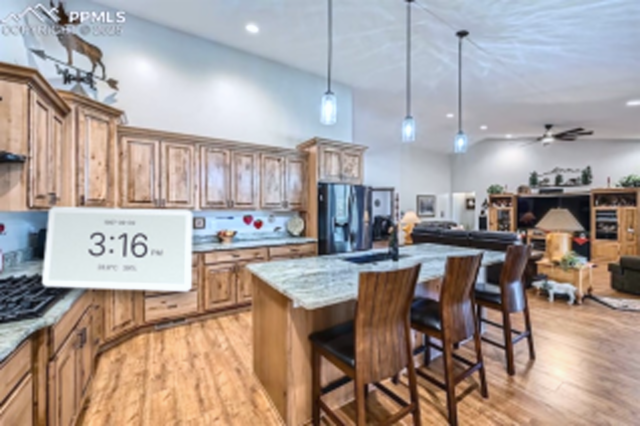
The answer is 3h16
